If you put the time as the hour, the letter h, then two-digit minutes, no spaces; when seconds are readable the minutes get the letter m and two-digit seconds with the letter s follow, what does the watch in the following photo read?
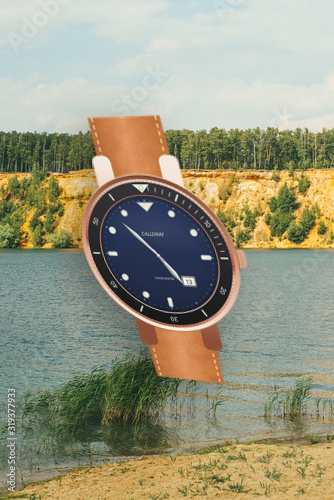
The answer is 4h53
